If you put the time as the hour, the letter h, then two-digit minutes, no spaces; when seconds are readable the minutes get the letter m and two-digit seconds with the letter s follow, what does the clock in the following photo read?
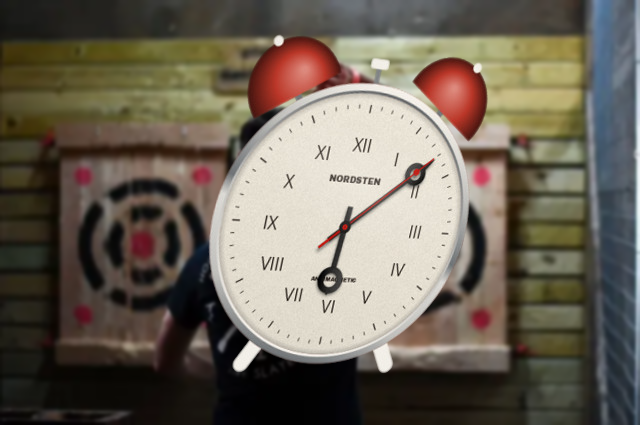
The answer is 6h08m08s
